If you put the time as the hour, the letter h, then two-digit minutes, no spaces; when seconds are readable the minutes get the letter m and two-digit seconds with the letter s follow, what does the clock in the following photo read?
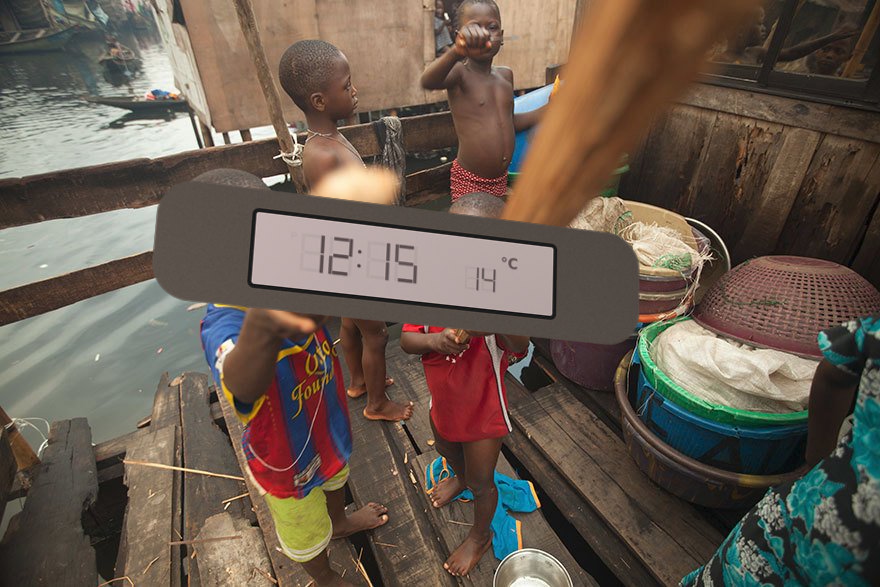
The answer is 12h15
